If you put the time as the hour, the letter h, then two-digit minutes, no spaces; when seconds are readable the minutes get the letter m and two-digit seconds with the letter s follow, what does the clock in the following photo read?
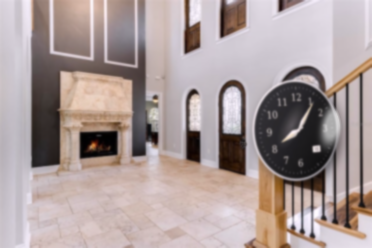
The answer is 8h06
